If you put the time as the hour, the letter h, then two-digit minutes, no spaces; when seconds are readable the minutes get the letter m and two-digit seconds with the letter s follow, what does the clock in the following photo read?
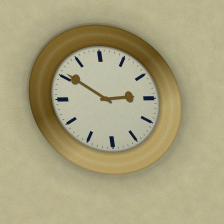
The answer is 2h51
